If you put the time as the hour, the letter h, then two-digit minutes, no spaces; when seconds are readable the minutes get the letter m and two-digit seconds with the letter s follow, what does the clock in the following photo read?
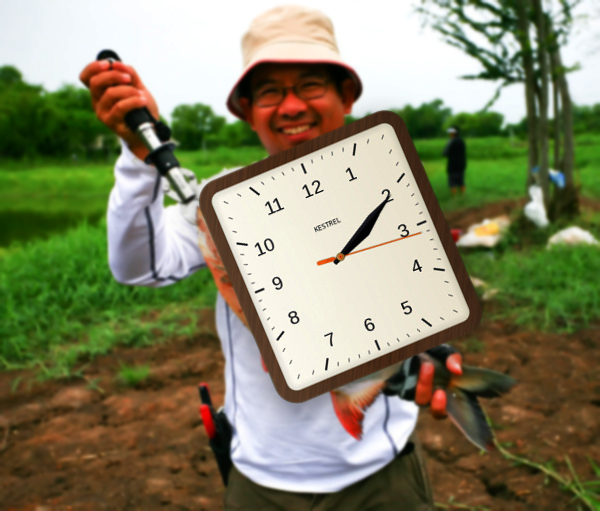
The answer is 2h10m16s
